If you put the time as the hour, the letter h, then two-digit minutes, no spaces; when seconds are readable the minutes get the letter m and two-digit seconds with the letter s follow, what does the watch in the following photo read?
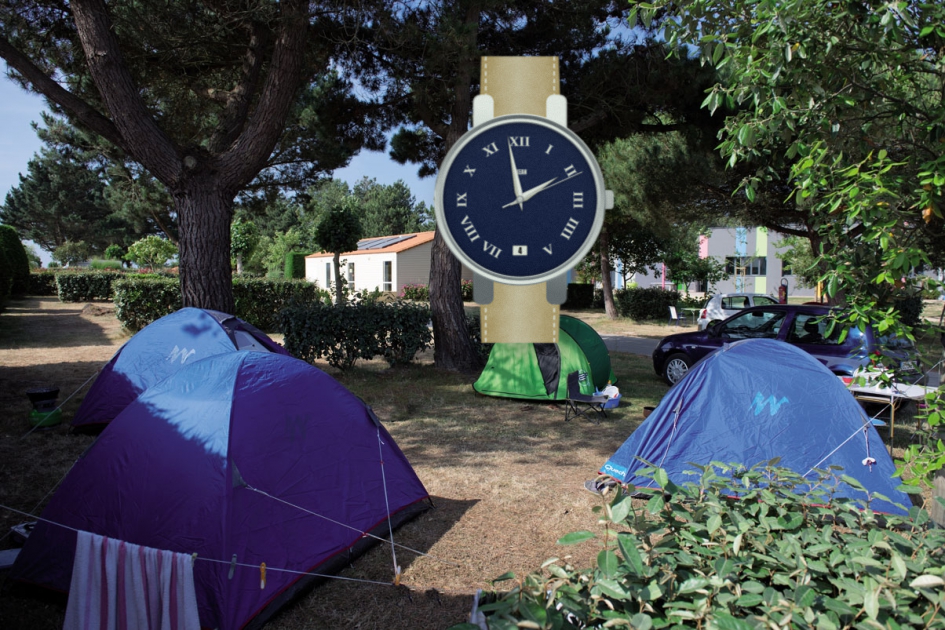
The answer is 1h58m11s
